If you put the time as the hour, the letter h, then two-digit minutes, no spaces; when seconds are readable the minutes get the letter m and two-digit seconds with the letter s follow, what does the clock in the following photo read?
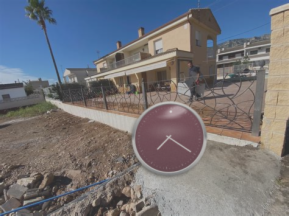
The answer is 7h20
